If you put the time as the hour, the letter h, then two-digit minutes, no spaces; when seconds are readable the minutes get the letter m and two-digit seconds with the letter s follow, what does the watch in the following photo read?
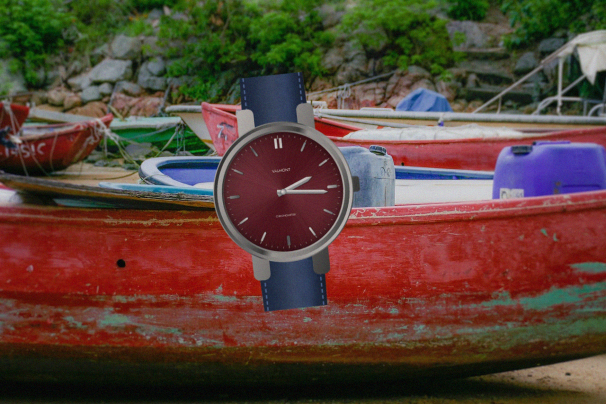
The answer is 2h16
